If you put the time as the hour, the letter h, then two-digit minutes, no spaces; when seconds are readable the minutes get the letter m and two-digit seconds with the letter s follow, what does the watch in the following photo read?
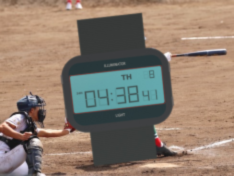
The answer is 4h38m41s
